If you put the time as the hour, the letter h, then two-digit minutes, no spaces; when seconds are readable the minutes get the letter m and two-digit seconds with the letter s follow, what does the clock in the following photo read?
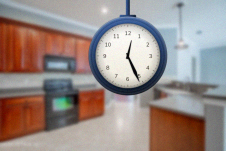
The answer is 12h26
